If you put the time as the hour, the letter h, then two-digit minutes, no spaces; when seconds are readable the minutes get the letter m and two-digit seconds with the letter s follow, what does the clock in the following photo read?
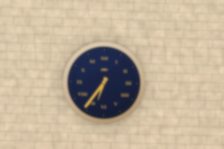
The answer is 6h36
